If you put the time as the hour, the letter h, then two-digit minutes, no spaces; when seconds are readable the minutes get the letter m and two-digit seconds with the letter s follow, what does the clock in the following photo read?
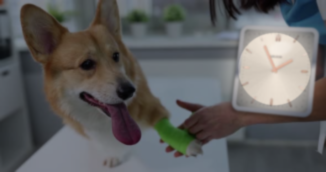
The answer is 1h55
